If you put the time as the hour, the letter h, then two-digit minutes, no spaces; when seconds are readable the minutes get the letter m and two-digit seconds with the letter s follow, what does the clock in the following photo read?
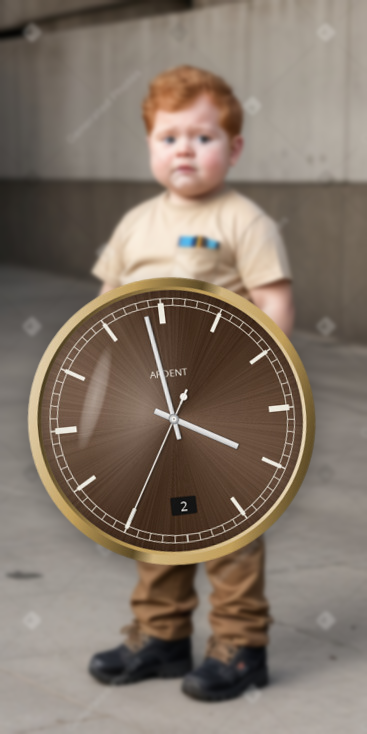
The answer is 3h58m35s
